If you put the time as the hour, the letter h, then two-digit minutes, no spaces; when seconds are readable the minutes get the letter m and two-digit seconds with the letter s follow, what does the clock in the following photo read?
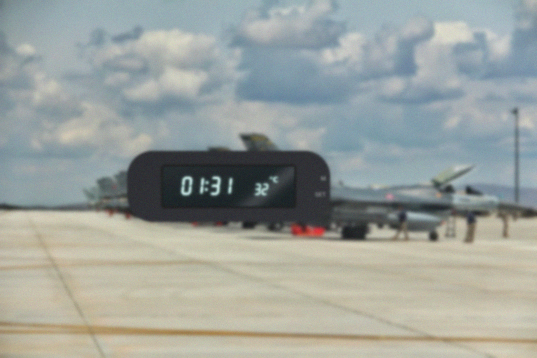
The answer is 1h31
